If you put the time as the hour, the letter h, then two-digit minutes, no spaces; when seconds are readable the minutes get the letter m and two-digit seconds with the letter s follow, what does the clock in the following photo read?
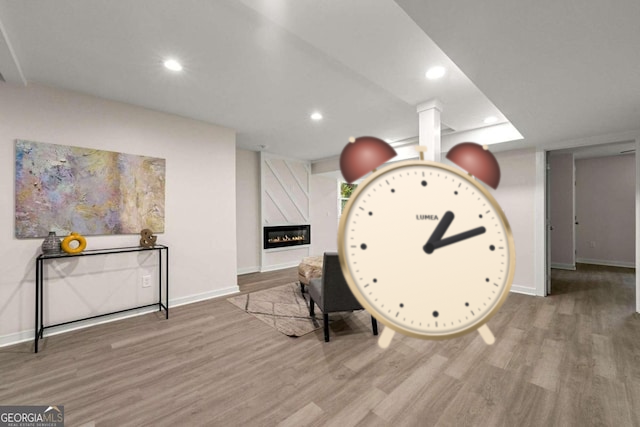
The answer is 1h12
